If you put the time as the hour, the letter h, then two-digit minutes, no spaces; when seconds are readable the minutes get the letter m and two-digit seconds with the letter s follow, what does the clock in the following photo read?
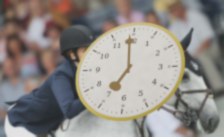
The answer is 6h59
